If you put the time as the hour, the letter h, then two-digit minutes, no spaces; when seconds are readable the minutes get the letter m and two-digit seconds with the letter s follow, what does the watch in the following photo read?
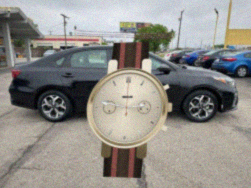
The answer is 2h47
